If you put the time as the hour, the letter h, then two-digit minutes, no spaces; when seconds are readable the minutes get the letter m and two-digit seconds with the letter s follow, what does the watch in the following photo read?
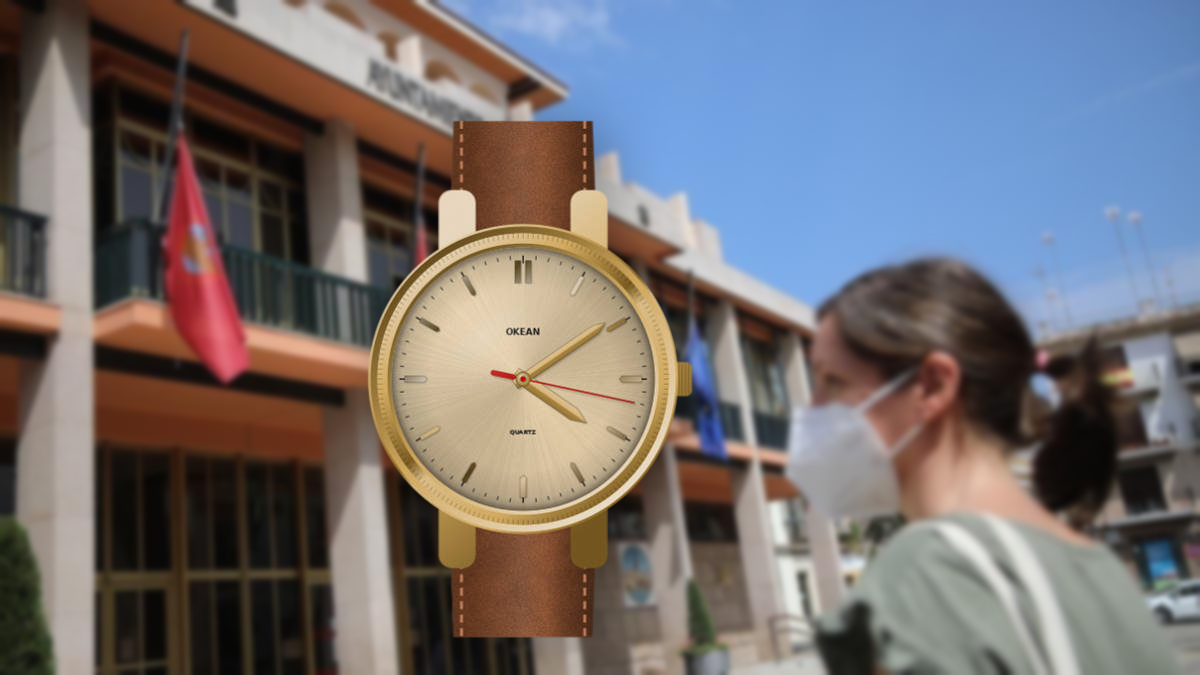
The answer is 4h09m17s
